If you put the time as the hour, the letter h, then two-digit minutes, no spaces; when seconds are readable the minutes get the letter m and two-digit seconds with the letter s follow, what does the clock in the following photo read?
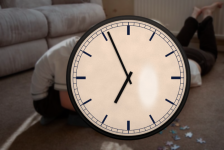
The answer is 6h56
